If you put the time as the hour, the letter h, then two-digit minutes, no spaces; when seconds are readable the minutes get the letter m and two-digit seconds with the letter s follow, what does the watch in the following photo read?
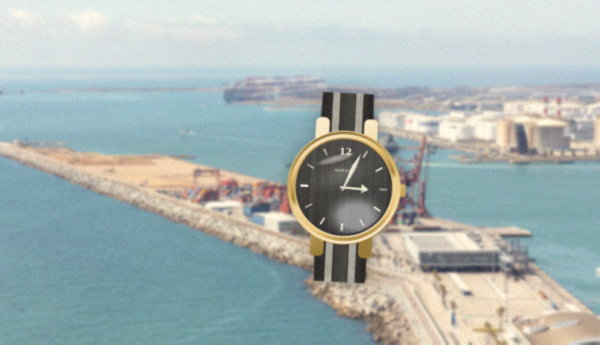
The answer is 3h04
